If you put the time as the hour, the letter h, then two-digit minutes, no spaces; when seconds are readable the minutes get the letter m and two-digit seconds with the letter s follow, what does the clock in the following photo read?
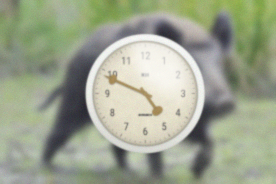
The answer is 4h49
